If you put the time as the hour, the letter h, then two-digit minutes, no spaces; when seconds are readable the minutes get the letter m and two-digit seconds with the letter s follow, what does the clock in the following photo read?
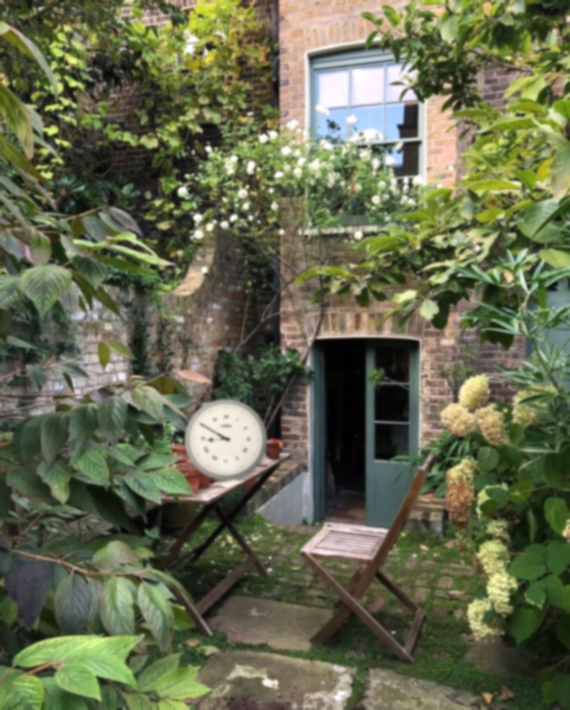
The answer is 8h50
